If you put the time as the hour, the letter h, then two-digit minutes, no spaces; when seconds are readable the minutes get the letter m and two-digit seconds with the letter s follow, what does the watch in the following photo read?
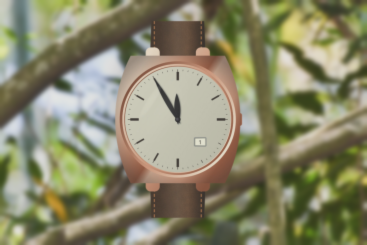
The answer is 11h55
